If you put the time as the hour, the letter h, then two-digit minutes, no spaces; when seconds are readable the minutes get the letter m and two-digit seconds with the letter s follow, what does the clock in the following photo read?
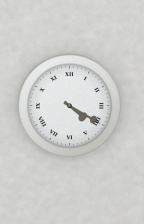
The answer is 4h20
